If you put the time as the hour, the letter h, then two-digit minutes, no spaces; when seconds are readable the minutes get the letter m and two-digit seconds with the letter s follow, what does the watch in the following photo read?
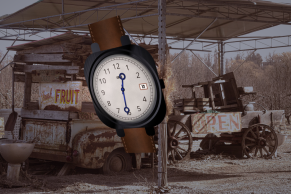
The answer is 12h31
